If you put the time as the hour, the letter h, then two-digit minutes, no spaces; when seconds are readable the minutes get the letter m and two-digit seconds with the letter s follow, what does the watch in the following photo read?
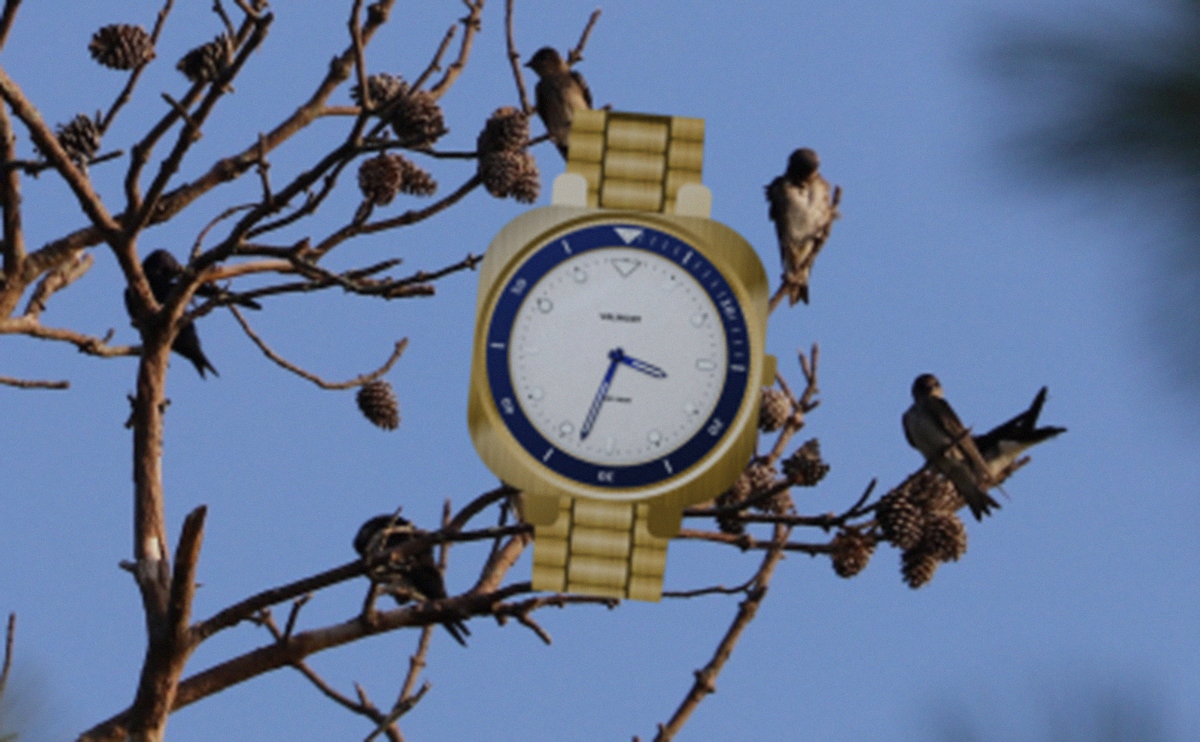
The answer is 3h33
